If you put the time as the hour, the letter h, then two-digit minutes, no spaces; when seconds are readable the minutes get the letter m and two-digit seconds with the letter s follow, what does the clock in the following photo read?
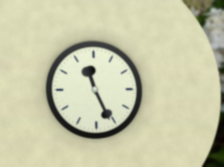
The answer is 11h26
